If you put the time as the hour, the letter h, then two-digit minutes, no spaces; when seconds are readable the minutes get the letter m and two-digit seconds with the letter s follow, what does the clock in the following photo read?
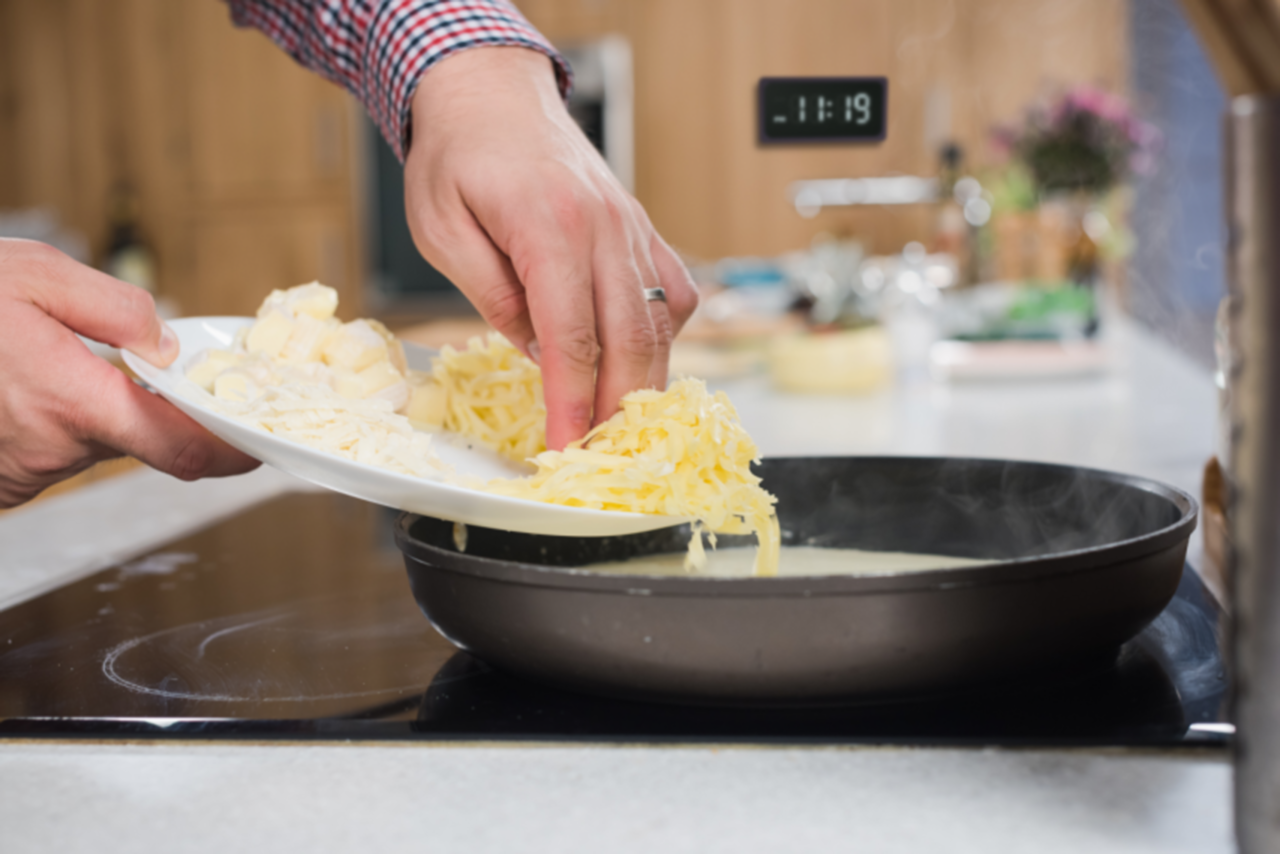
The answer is 11h19
